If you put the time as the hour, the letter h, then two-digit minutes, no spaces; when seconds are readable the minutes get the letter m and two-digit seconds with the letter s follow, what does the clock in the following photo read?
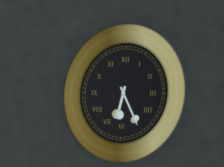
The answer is 6h25
